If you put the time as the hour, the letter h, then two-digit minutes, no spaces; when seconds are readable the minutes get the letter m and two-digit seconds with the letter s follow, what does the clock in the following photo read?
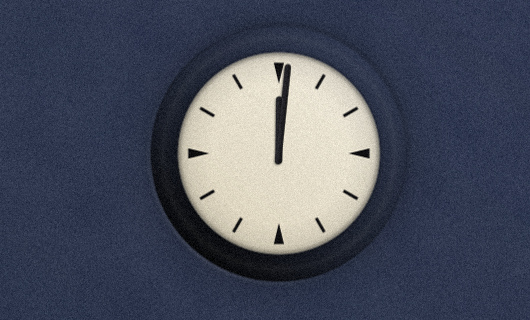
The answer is 12h01
